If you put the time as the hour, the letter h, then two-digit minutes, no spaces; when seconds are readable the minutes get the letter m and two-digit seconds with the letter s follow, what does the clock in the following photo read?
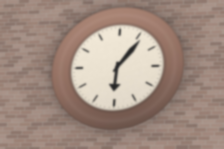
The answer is 6h06
